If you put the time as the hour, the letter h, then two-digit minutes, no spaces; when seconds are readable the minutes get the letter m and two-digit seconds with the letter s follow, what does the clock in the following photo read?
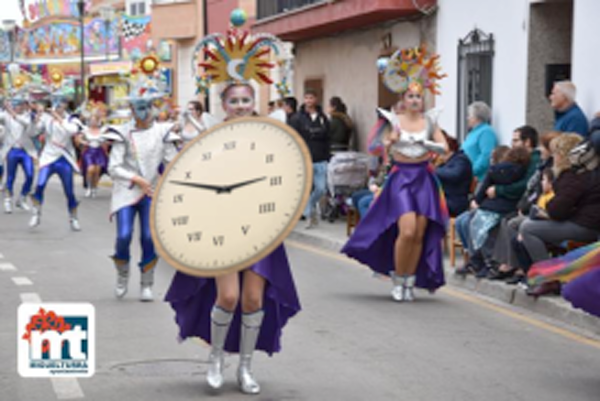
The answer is 2h48
